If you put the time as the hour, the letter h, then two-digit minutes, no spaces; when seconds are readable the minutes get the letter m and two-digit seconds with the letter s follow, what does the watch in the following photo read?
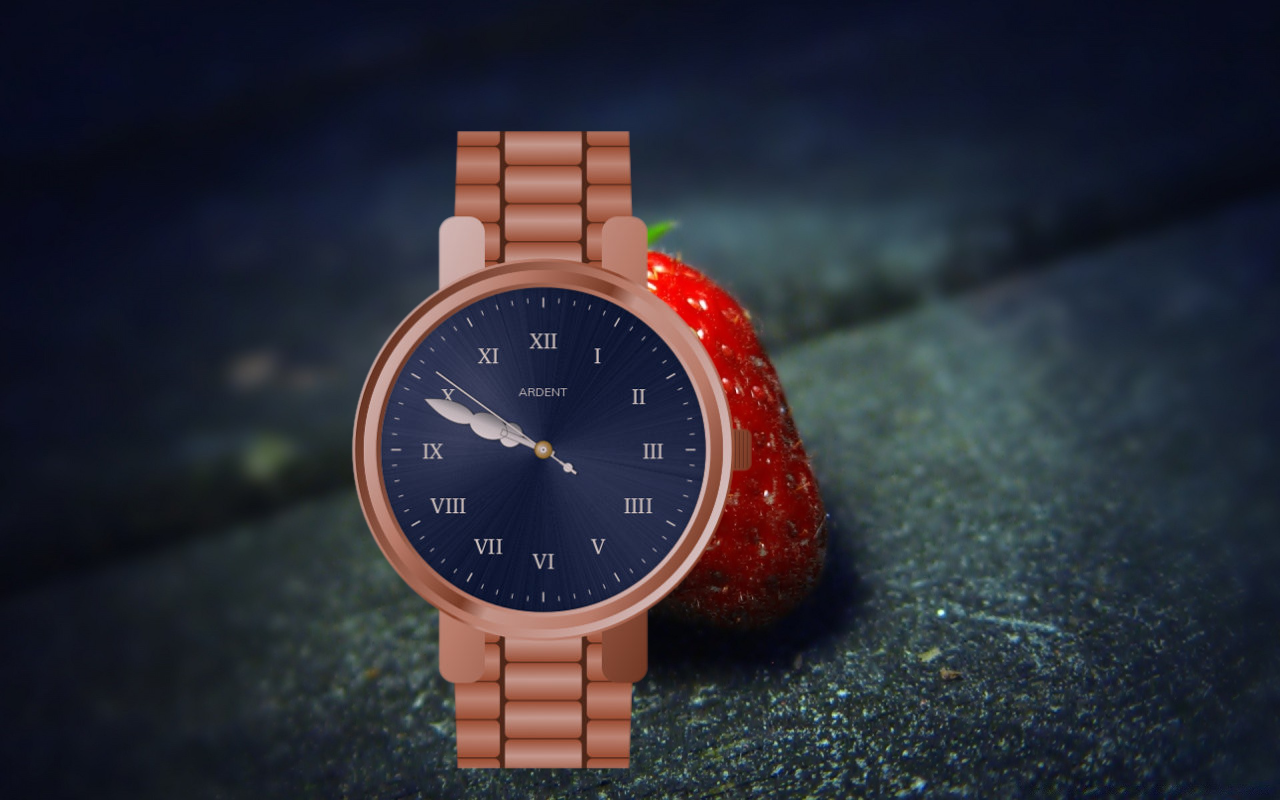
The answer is 9h48m51s
